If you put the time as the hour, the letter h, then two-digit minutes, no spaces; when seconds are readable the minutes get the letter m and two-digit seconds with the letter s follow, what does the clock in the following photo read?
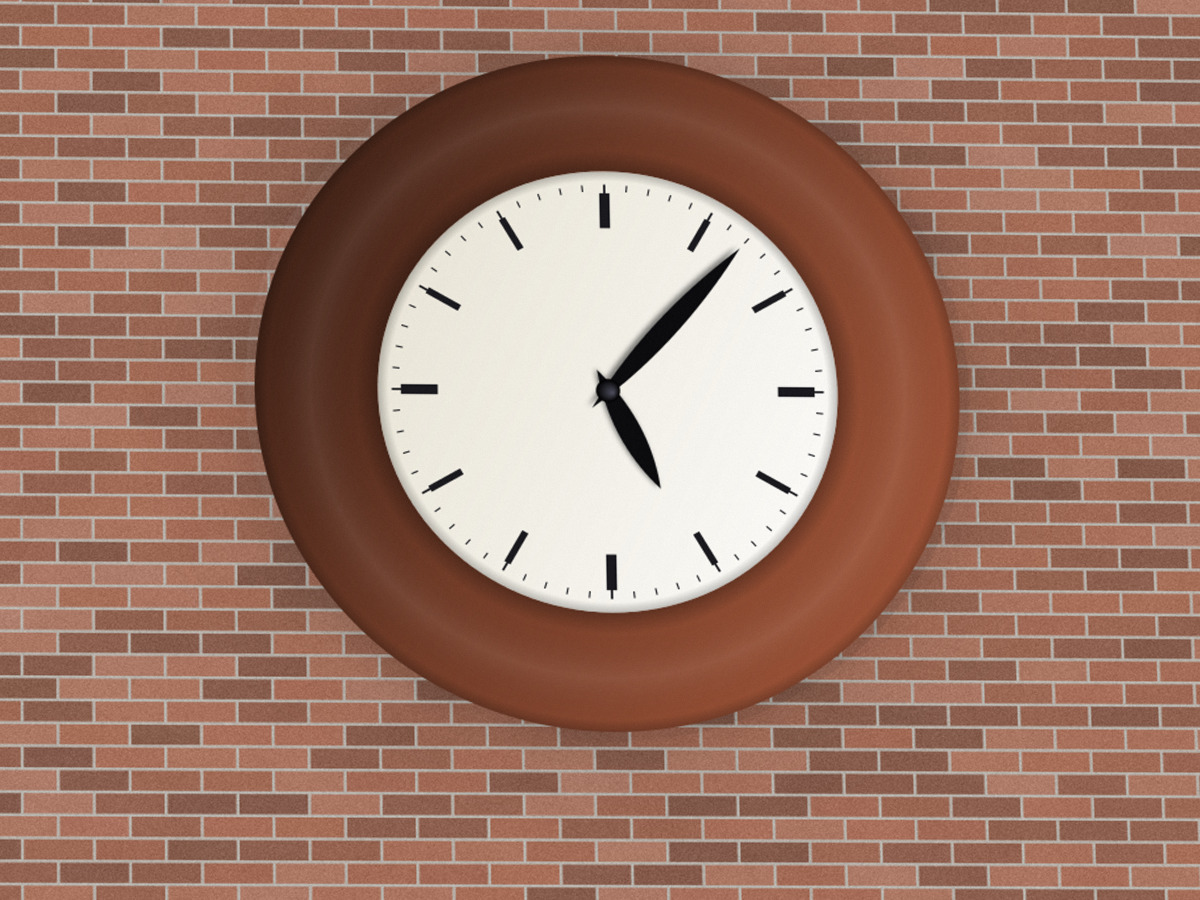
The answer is 5h07
